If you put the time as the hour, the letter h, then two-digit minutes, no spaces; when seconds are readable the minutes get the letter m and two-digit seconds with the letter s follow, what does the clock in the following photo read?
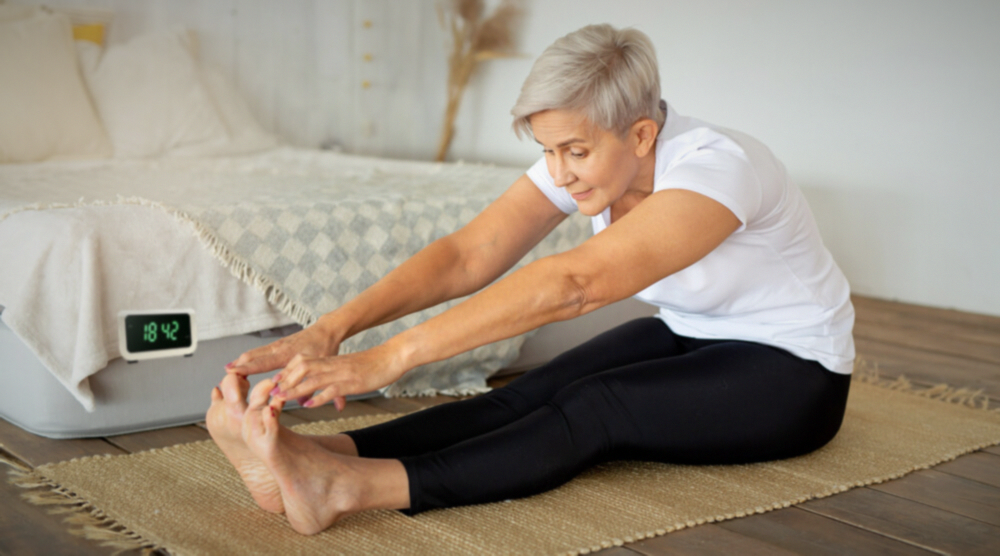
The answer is 18h42
